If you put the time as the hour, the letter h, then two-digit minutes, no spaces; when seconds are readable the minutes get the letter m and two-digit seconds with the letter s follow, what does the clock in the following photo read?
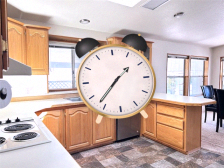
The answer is 1h37
